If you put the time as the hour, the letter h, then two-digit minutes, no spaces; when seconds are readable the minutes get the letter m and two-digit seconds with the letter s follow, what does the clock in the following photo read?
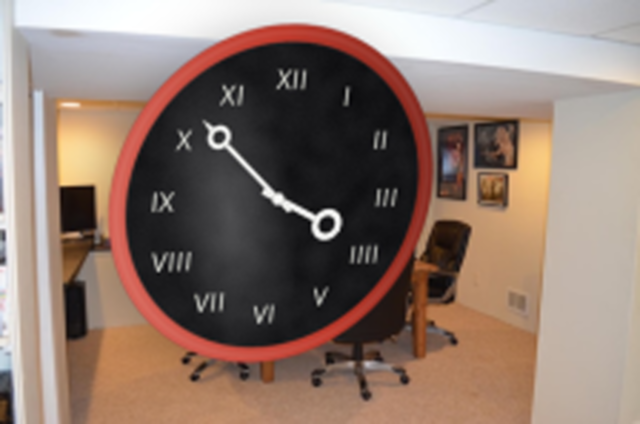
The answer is 3h52
